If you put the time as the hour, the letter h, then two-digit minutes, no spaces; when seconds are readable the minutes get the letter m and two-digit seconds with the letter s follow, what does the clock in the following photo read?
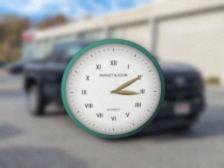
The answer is 3h10
